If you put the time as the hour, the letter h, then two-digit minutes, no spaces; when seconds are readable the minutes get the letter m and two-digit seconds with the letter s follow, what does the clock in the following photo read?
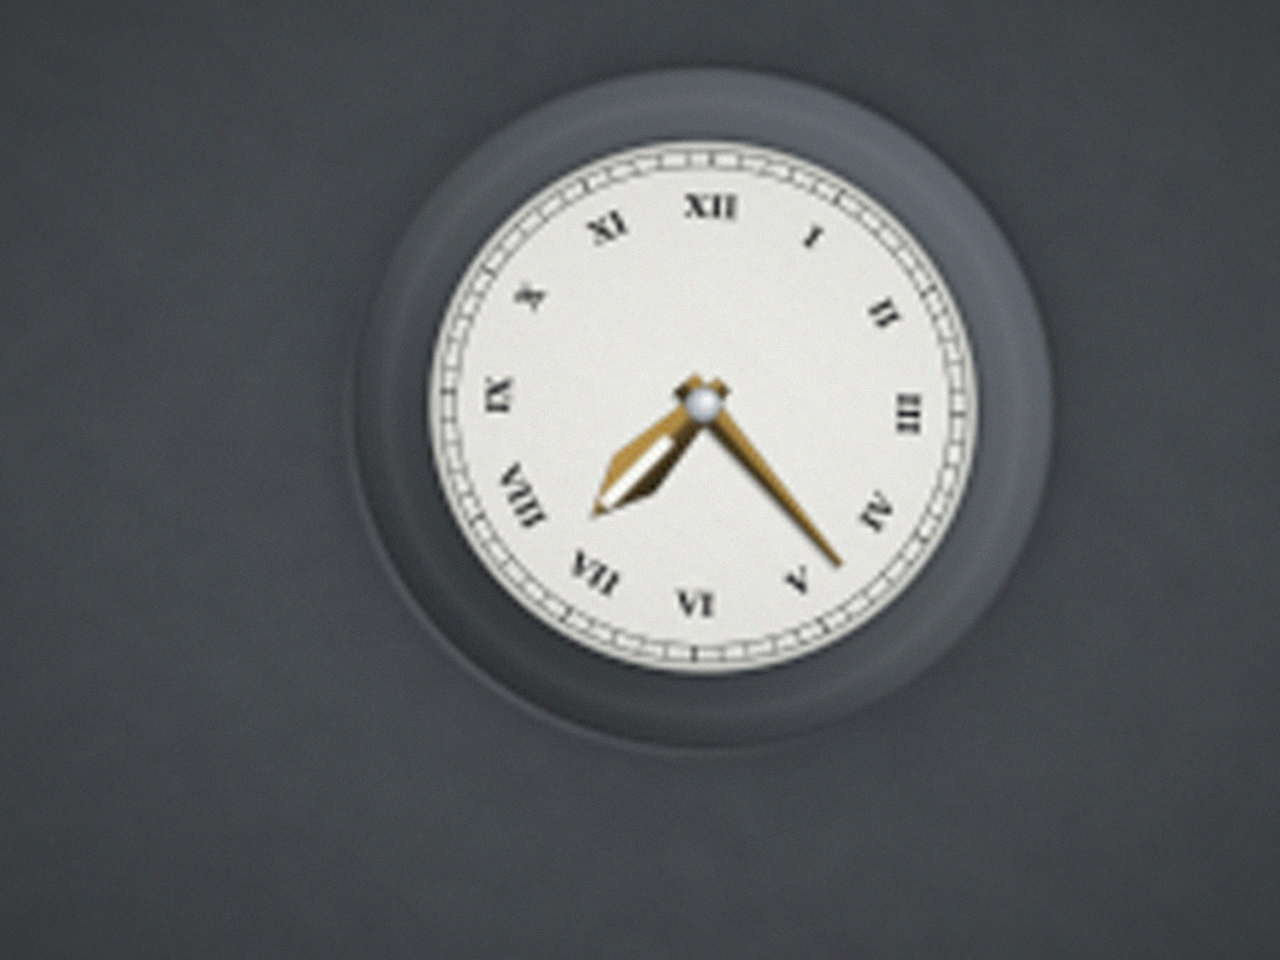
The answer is 7h23
